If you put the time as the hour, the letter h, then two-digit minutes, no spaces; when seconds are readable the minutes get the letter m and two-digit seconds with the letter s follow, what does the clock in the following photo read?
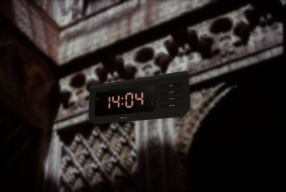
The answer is 14h04
